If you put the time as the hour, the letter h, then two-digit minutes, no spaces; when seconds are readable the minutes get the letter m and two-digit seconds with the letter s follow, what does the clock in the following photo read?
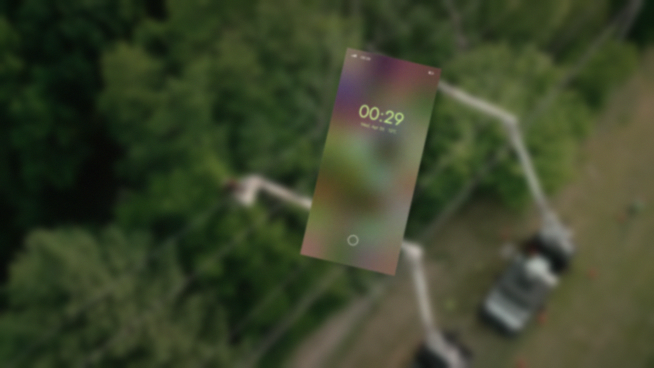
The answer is 0h29
